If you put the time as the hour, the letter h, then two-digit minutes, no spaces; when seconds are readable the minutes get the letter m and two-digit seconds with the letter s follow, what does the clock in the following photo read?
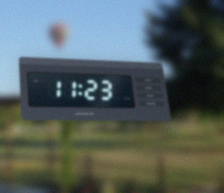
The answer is 11h23
